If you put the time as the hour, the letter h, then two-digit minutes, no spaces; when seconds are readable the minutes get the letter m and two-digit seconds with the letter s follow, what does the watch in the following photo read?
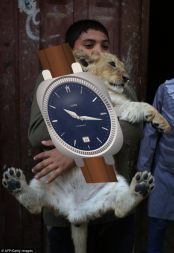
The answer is 10h17
